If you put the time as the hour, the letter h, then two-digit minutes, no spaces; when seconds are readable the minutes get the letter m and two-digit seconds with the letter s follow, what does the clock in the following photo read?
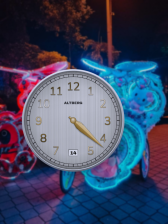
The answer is 4h22
